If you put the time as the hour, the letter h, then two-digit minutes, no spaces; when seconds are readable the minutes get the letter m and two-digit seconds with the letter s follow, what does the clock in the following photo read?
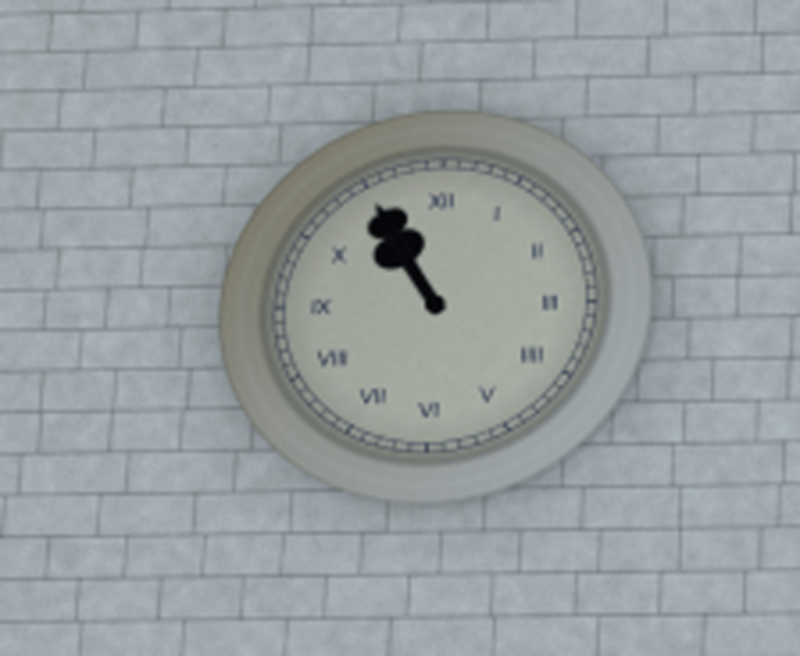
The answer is 10h55
